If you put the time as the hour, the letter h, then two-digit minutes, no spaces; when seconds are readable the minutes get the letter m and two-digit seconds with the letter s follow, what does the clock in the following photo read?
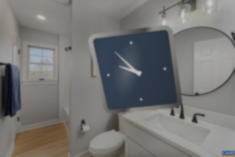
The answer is 9h54
